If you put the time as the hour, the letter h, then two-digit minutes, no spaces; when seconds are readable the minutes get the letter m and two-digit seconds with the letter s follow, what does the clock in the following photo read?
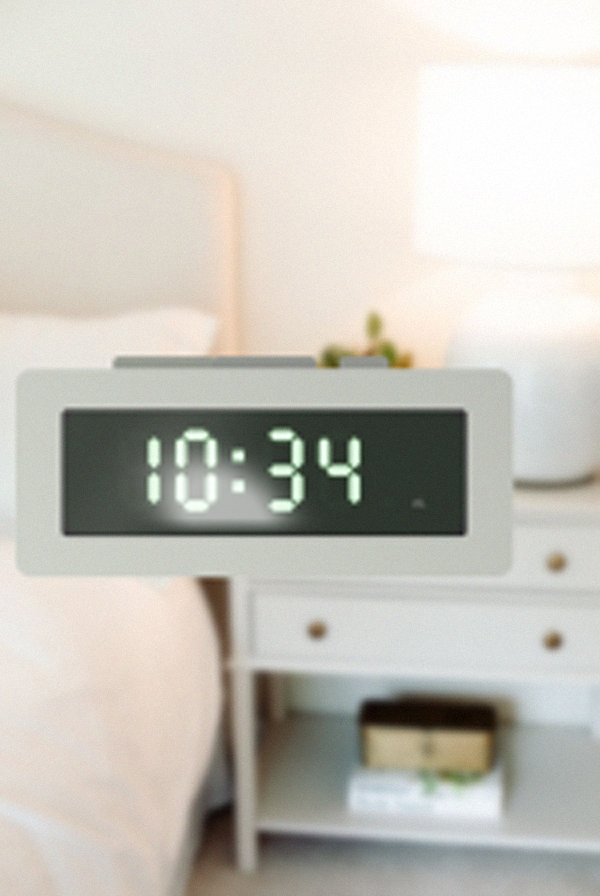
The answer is 10h34
